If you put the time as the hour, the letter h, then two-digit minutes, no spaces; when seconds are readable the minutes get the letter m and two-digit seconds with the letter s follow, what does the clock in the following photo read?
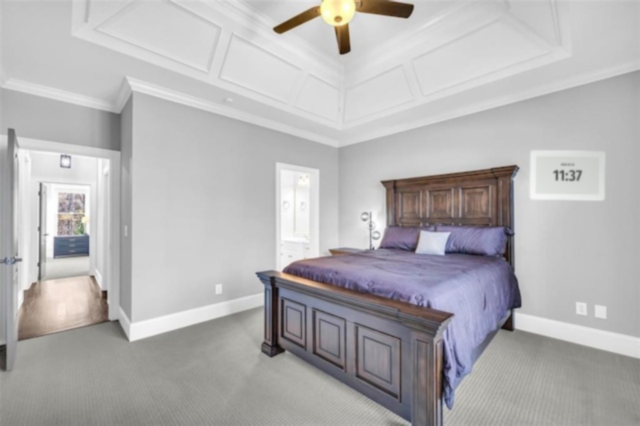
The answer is 11h37
